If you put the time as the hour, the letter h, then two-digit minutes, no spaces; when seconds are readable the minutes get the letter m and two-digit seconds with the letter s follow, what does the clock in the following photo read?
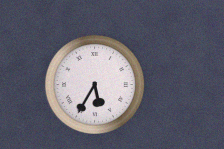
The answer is 5h35
